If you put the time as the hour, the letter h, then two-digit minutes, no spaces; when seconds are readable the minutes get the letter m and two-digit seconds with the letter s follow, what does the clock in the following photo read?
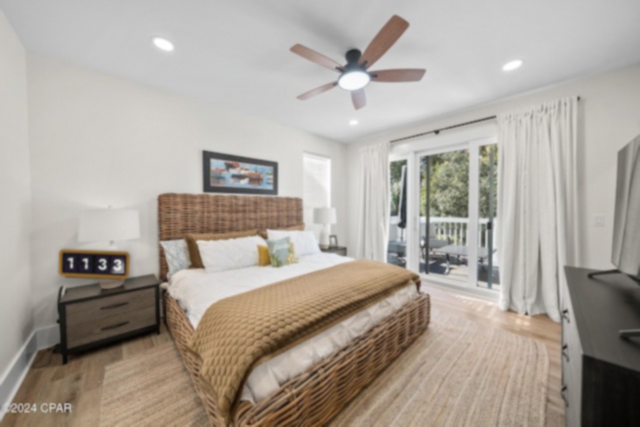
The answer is 11h33
